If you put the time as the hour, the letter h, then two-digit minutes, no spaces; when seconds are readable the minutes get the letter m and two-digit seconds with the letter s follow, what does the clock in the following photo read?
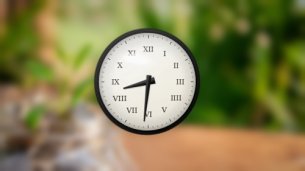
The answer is 8h31
